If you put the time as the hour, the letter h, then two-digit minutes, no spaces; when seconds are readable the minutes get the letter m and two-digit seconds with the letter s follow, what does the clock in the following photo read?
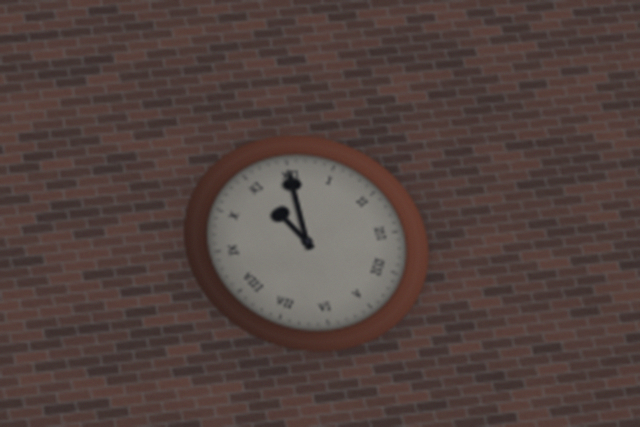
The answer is 11h00
